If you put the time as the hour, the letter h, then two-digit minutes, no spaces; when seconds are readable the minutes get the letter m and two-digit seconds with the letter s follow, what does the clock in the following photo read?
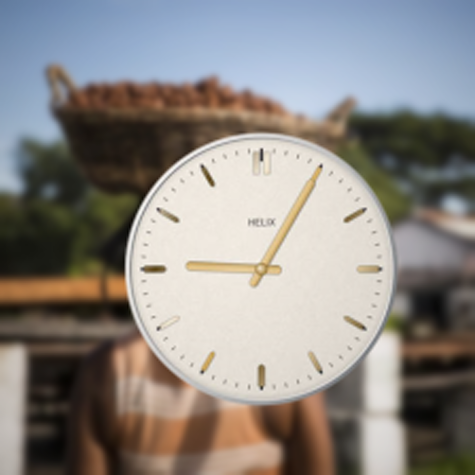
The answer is 9h05
